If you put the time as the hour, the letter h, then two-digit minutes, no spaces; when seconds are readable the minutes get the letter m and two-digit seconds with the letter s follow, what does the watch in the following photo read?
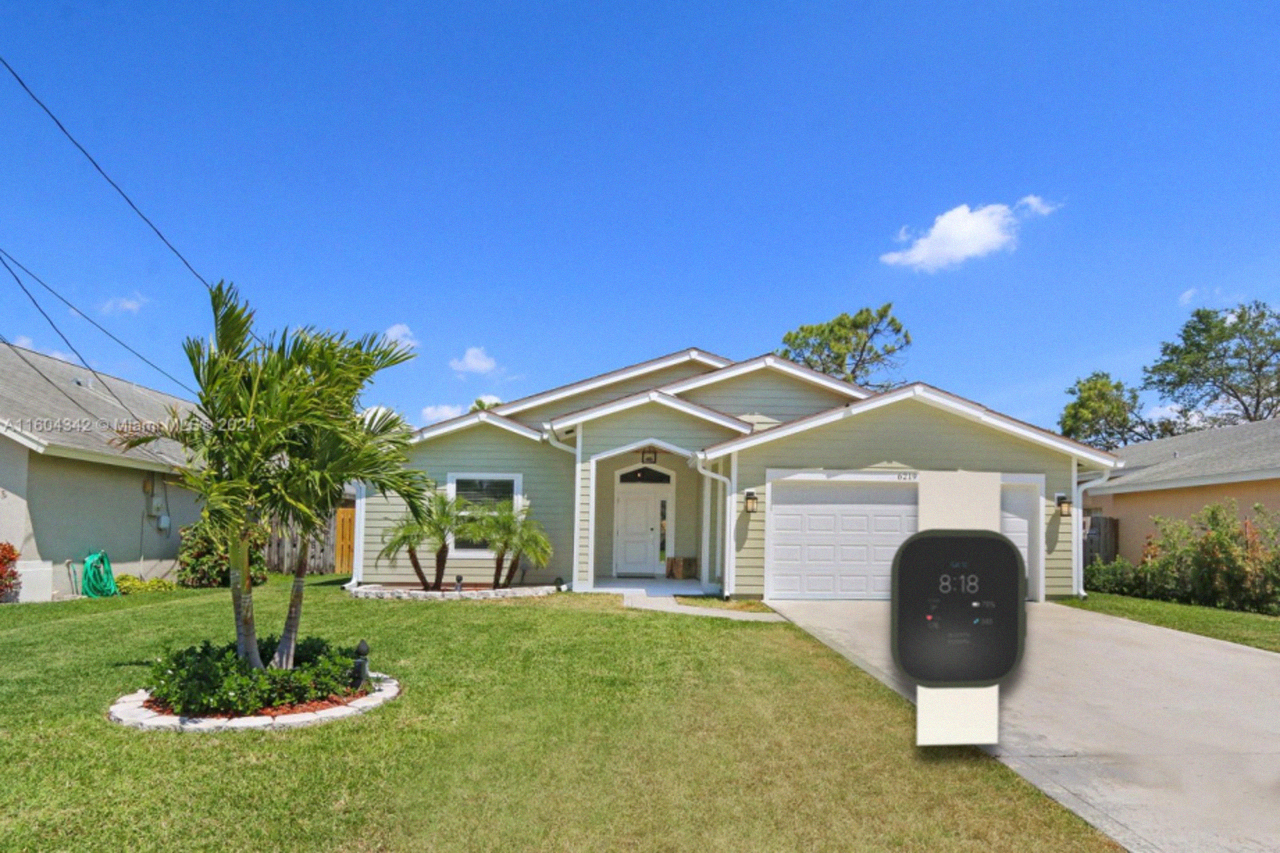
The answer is 8h18
